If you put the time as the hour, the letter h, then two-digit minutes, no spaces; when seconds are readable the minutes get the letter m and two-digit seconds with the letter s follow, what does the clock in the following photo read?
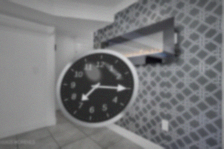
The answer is 7h15
